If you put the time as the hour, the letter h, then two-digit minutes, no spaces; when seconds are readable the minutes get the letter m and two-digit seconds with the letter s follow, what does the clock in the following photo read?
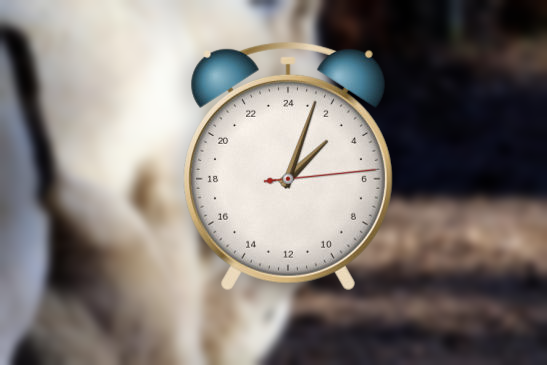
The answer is 3h03m14s
